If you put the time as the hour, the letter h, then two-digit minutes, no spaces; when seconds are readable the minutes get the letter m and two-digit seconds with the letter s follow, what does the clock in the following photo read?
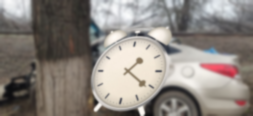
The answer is 1h21
